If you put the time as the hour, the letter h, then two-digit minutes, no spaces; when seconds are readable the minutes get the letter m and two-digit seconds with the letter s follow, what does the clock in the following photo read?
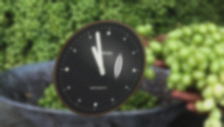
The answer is 10h57
